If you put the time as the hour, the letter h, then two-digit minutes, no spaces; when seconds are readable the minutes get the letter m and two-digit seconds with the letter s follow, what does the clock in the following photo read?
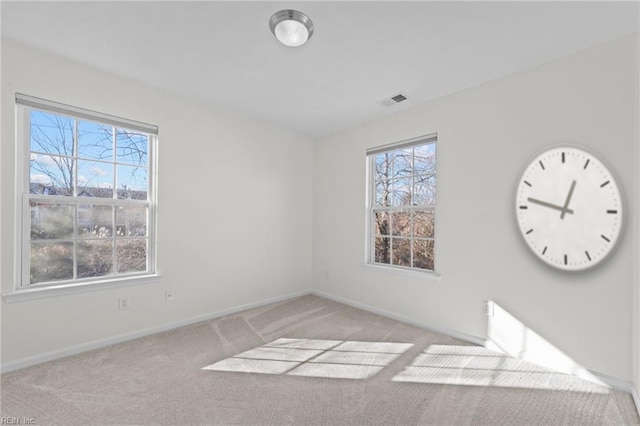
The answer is 12h47
